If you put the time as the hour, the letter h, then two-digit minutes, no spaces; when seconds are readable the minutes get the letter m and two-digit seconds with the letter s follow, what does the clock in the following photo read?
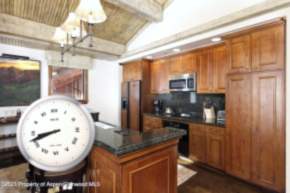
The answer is 8h42
